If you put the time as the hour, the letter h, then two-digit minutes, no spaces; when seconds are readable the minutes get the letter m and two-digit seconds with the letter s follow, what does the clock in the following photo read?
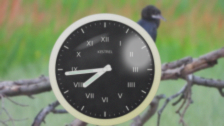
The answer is 7h44
